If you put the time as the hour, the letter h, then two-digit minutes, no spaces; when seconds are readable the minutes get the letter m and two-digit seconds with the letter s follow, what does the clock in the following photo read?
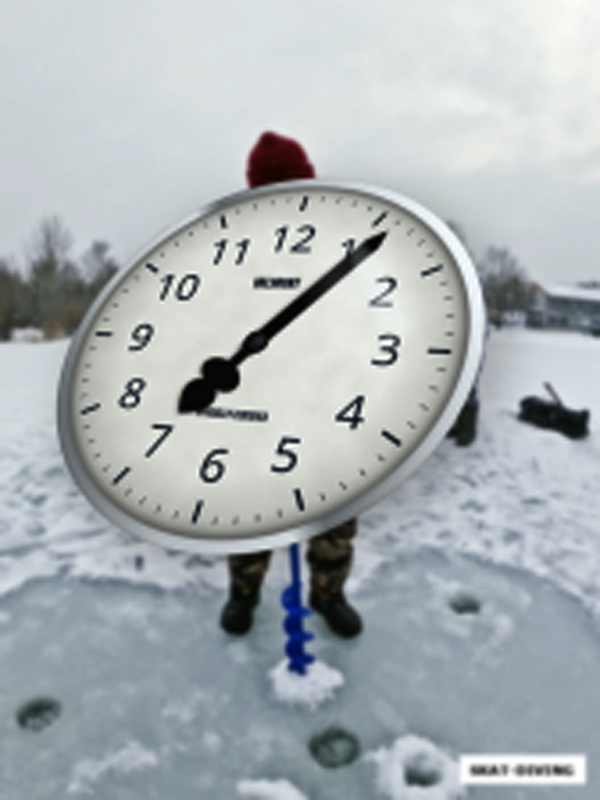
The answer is 7h06
